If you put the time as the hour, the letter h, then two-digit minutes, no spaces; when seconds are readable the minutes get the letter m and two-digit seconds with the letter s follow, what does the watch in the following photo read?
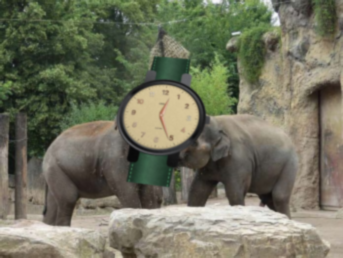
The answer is 12h26
